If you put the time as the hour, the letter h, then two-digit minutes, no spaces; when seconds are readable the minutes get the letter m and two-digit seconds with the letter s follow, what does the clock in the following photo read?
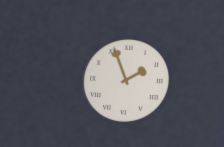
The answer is 1h56
